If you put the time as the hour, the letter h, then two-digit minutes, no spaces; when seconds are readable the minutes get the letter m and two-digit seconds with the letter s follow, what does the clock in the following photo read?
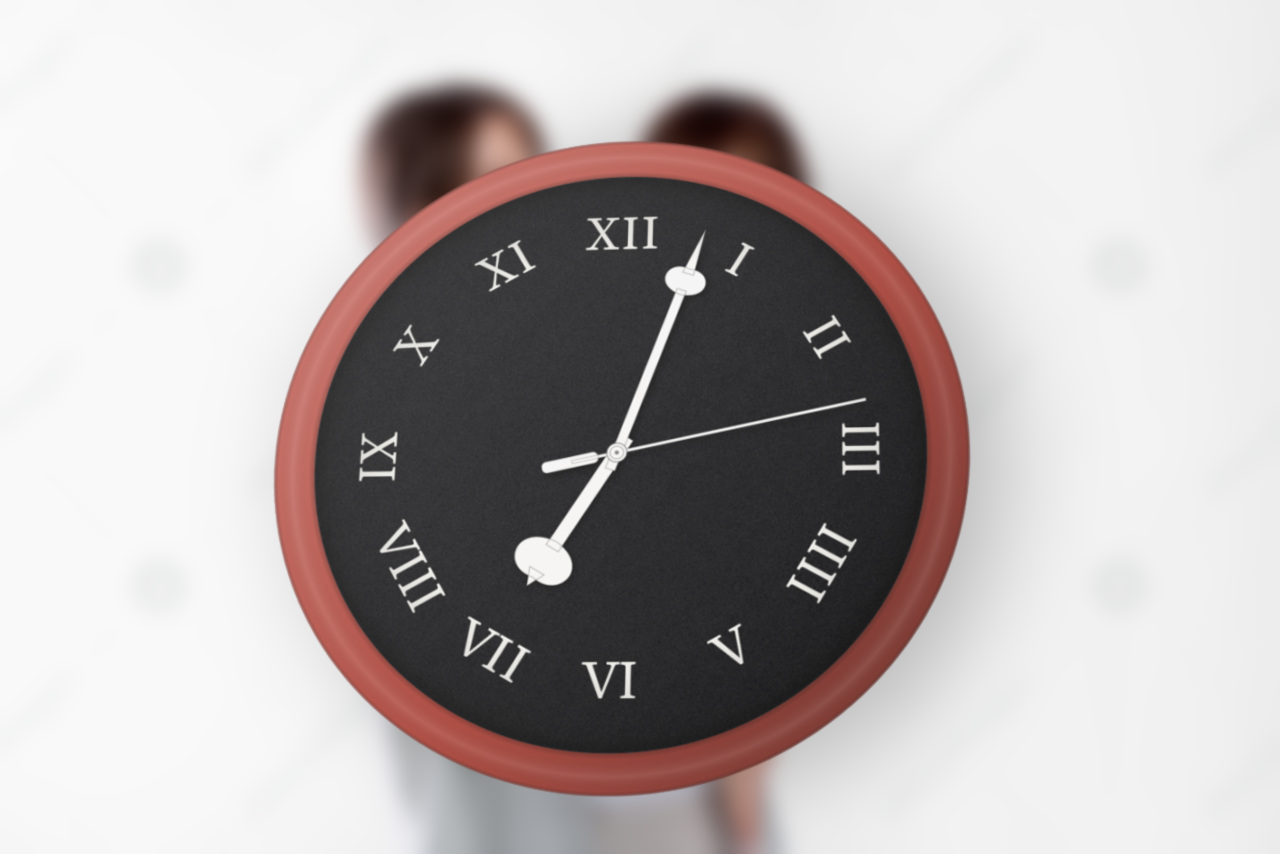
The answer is 7h03m13s
